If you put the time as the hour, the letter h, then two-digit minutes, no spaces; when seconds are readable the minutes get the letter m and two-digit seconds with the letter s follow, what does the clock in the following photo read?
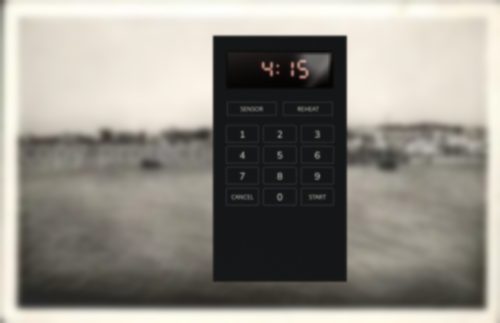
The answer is 4h15
